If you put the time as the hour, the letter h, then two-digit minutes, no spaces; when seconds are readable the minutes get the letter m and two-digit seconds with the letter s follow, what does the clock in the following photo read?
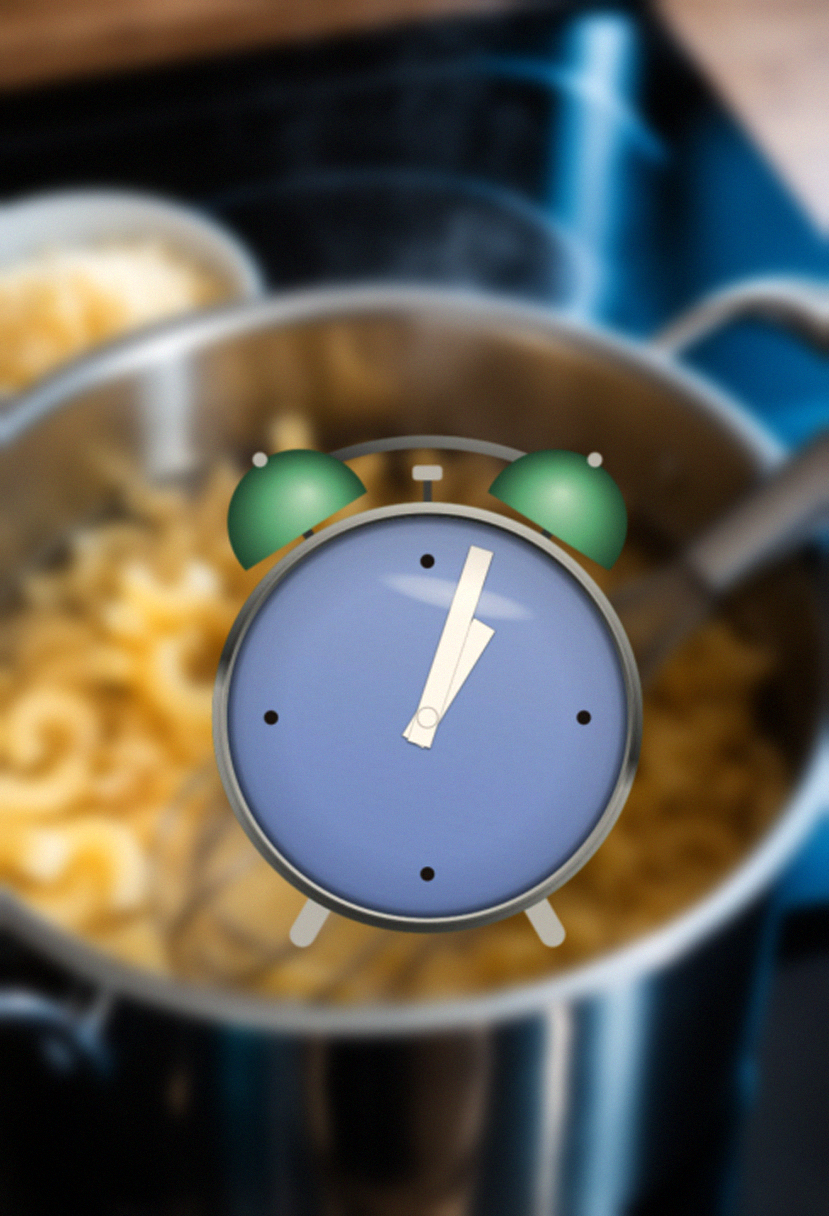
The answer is 1h03
